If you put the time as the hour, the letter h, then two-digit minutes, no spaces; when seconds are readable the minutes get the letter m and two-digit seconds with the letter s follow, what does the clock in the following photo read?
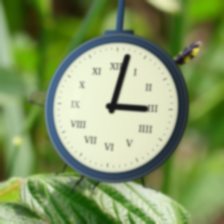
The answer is 3h02
